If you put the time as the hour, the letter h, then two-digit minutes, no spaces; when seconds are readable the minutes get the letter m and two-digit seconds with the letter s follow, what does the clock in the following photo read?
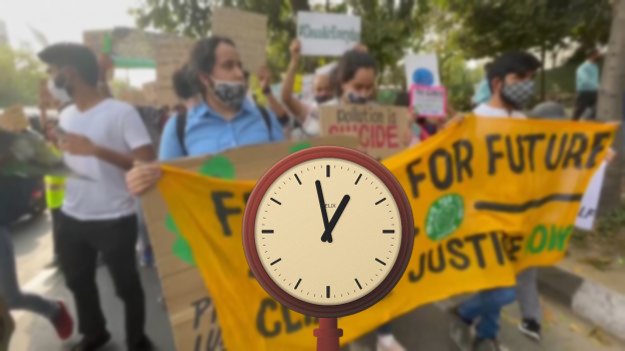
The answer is 12h58
